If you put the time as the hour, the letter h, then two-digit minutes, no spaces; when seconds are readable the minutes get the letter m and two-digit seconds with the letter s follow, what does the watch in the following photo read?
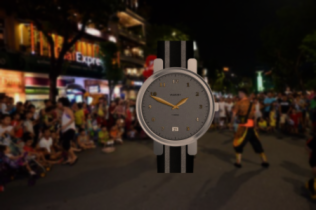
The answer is 1h49
